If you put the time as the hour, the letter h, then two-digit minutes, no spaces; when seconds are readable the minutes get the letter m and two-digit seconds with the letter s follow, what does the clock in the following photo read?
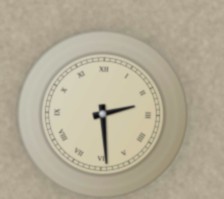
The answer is 2h29
